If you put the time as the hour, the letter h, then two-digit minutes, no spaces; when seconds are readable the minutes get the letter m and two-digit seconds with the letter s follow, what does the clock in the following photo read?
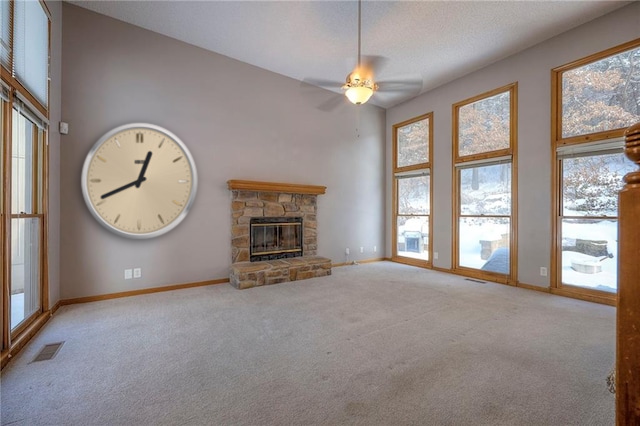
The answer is 12h41
